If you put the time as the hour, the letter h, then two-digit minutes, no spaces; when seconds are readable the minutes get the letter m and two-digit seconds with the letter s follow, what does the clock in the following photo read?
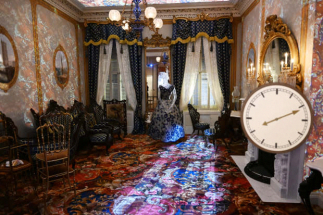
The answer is 8h11
